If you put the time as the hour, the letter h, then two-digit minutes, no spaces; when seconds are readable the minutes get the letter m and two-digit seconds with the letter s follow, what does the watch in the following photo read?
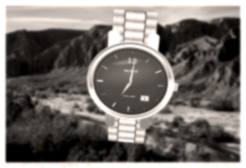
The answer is 7h01
